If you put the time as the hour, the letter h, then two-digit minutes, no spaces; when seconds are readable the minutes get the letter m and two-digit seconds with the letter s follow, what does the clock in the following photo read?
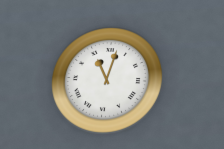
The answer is 11h02
